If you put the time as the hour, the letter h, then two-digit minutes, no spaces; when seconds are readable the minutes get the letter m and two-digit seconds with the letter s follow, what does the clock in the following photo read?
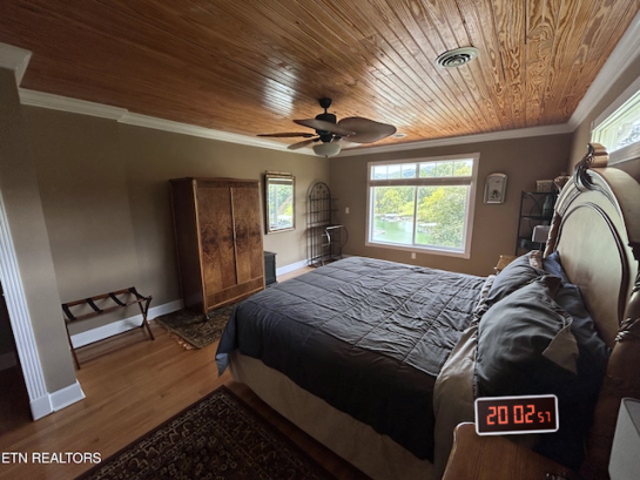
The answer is 20h02m57s
